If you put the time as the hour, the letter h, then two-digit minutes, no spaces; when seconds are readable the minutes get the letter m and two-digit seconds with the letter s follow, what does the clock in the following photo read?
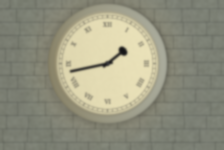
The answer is 1h43
